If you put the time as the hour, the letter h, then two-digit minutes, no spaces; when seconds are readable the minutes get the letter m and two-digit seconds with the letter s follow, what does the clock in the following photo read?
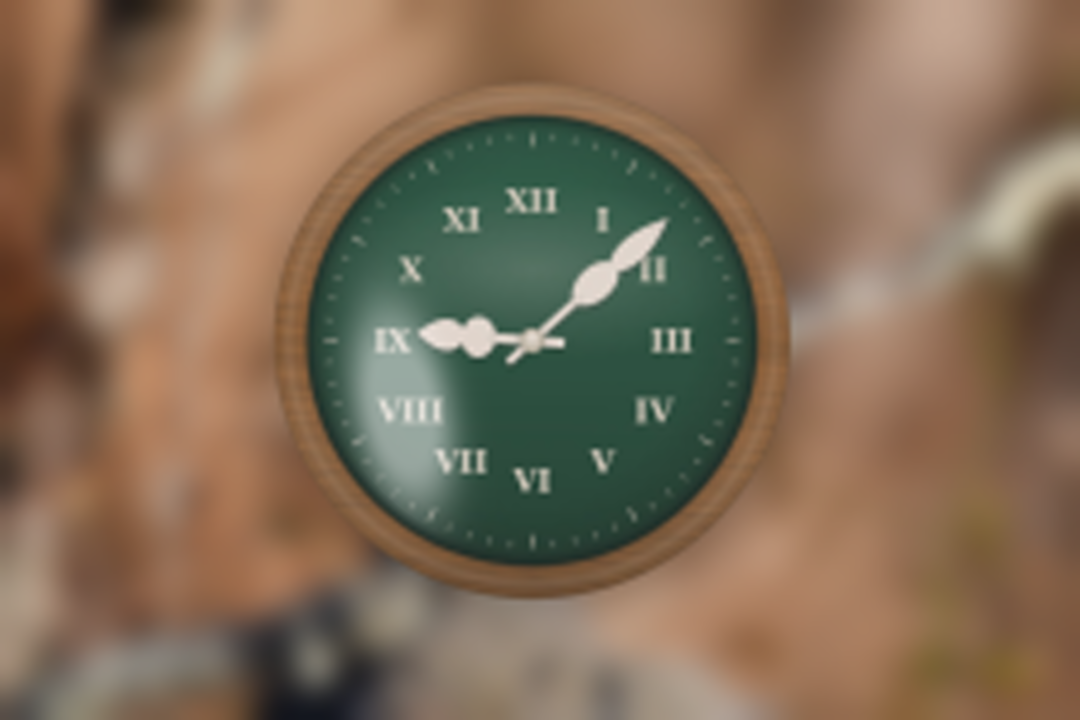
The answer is 9h08
